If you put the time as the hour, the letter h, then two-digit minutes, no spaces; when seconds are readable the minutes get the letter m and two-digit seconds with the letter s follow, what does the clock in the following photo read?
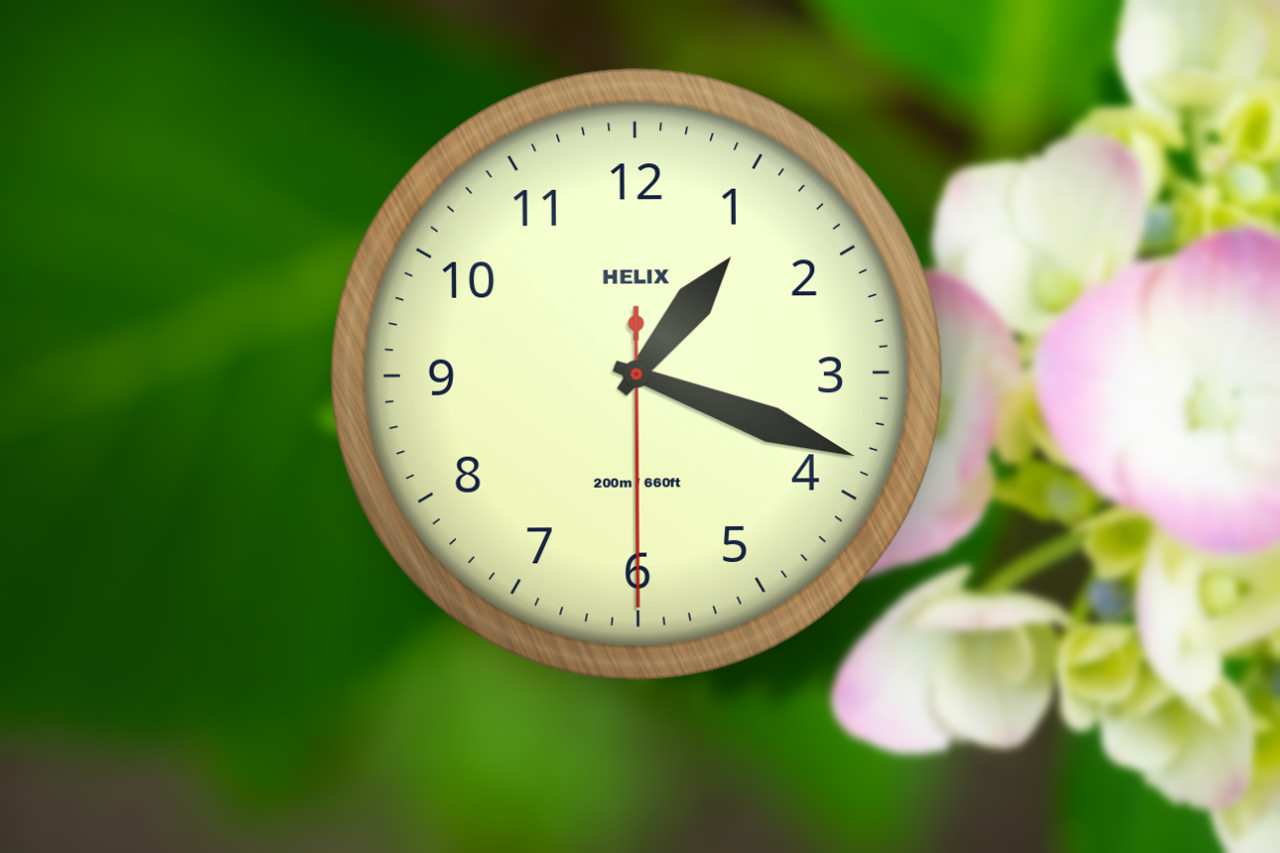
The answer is 1h18m30s
